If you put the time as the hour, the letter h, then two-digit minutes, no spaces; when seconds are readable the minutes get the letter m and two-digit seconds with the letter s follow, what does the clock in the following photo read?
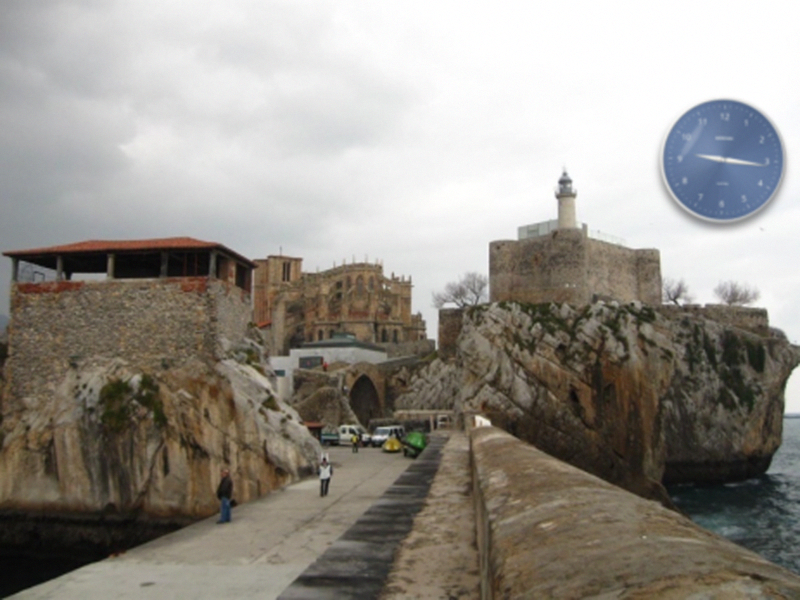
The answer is 9h16
